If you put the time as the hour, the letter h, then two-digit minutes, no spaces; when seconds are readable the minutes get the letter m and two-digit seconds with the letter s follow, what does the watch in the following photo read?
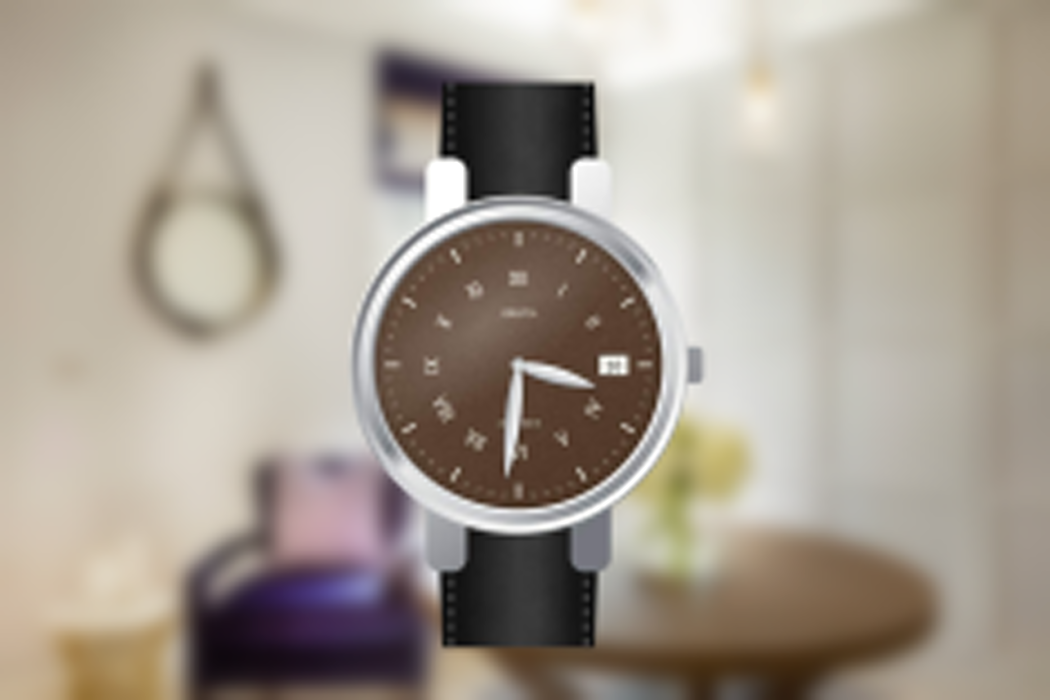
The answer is 3h31
